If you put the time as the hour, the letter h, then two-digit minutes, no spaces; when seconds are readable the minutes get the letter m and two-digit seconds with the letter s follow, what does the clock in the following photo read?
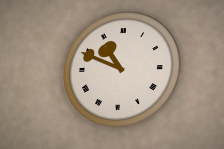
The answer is 10h49
